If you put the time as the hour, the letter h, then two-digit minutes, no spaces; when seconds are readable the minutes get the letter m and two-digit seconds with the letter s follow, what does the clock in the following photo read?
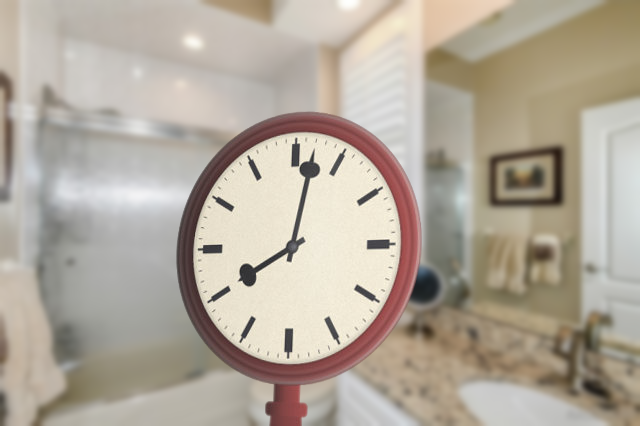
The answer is 8h02
